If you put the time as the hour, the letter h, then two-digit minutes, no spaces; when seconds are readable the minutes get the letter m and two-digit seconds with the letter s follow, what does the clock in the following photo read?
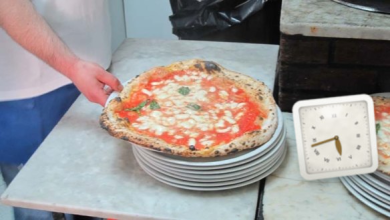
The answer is 5h43
